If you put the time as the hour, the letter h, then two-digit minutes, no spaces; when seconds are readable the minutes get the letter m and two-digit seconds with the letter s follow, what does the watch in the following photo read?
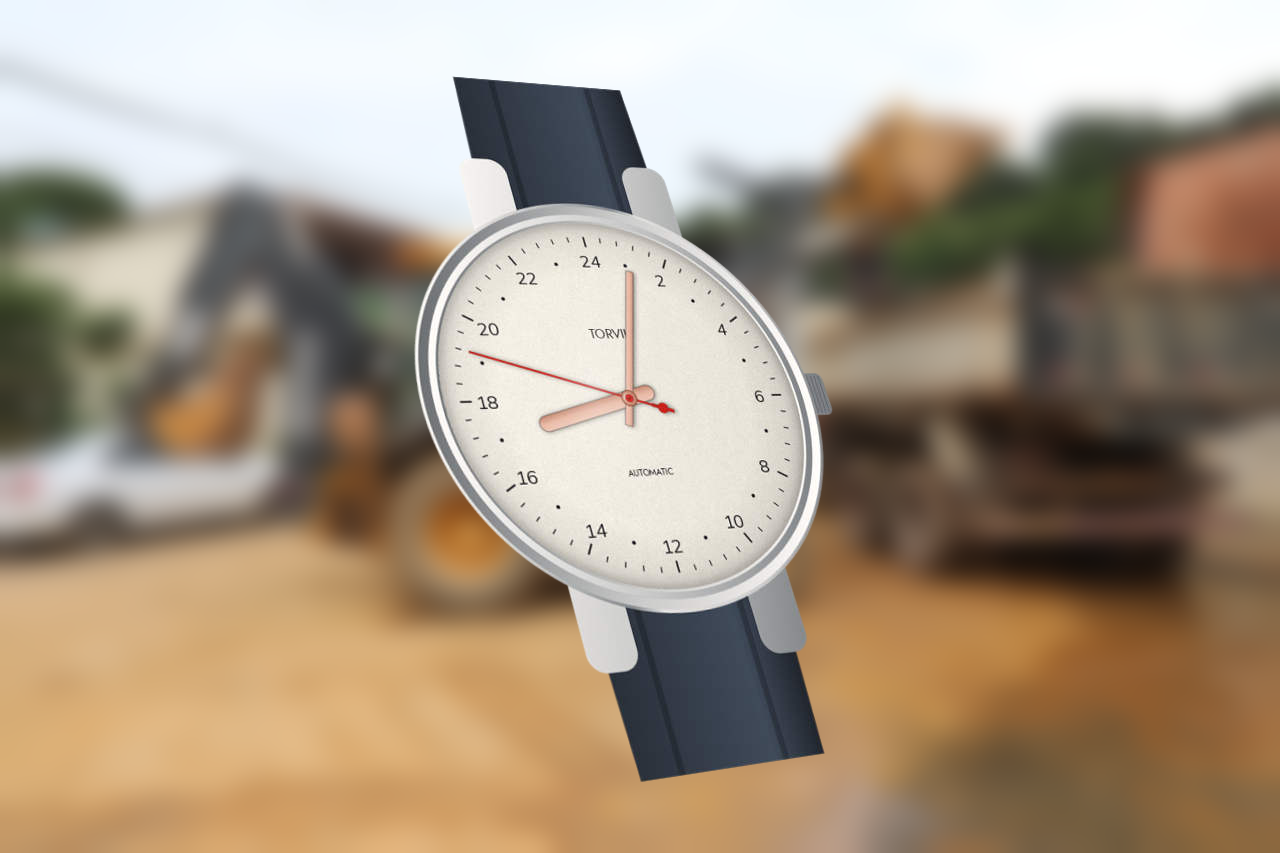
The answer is 17h02m48s
